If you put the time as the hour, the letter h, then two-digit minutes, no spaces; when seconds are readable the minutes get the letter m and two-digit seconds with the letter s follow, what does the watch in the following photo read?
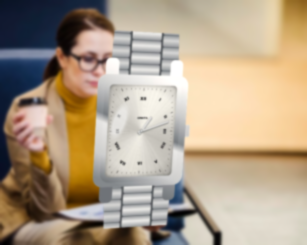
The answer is 1h12
